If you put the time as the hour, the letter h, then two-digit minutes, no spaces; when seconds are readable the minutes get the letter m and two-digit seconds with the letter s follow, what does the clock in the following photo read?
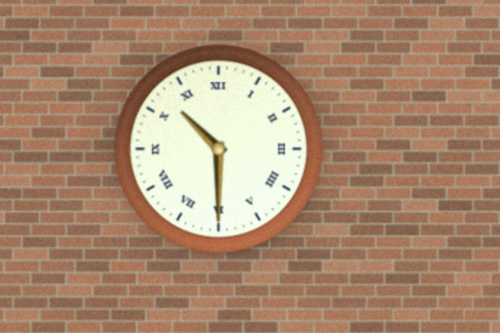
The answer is 10h30
